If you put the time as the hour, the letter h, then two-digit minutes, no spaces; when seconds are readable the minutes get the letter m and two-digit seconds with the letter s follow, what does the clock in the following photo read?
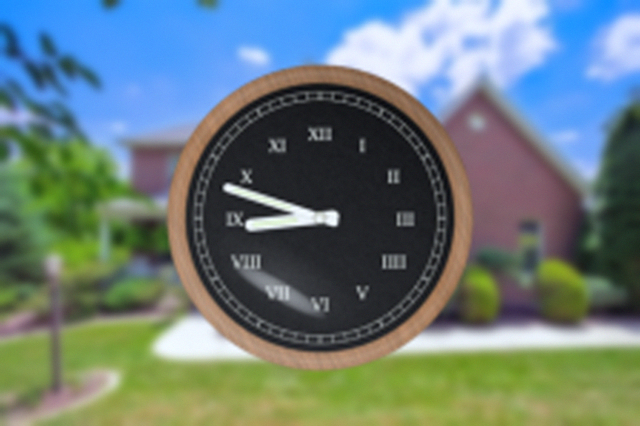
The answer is 8h48
